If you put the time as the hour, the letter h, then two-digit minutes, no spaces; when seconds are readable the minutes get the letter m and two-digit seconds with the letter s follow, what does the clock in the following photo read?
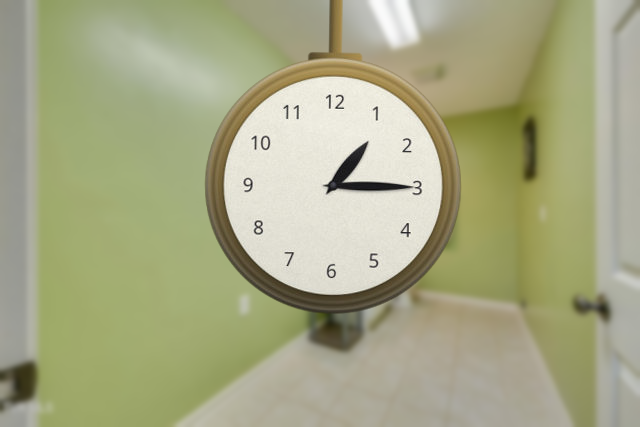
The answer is 1h15
